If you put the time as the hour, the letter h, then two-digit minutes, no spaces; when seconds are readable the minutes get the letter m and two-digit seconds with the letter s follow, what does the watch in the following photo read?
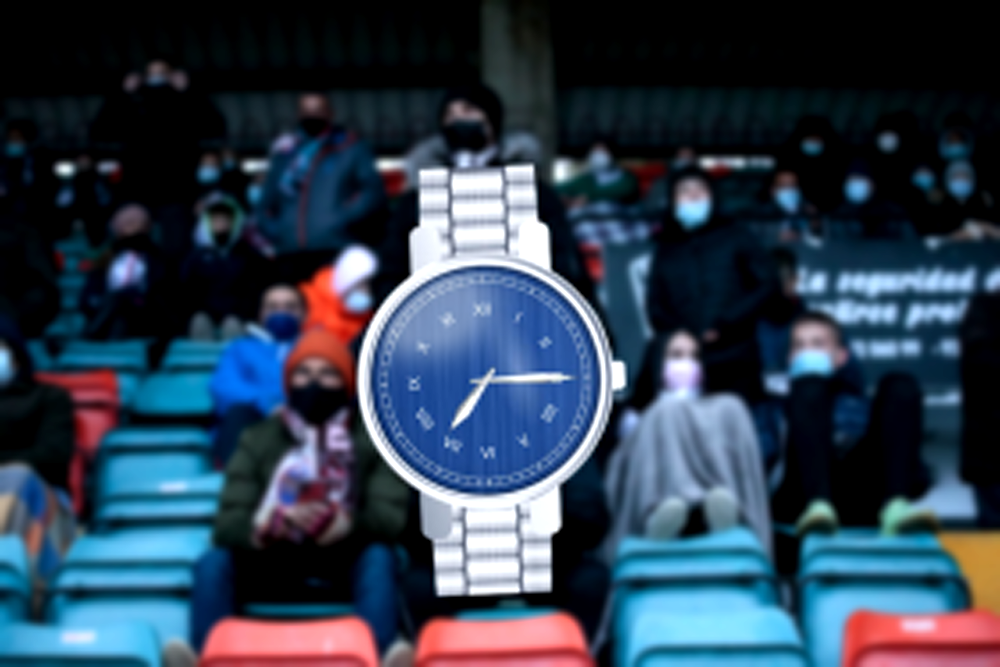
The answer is 7h15
